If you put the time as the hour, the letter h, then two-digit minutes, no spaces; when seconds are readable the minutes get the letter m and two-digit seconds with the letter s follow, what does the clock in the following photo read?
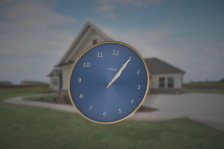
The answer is 1h05
